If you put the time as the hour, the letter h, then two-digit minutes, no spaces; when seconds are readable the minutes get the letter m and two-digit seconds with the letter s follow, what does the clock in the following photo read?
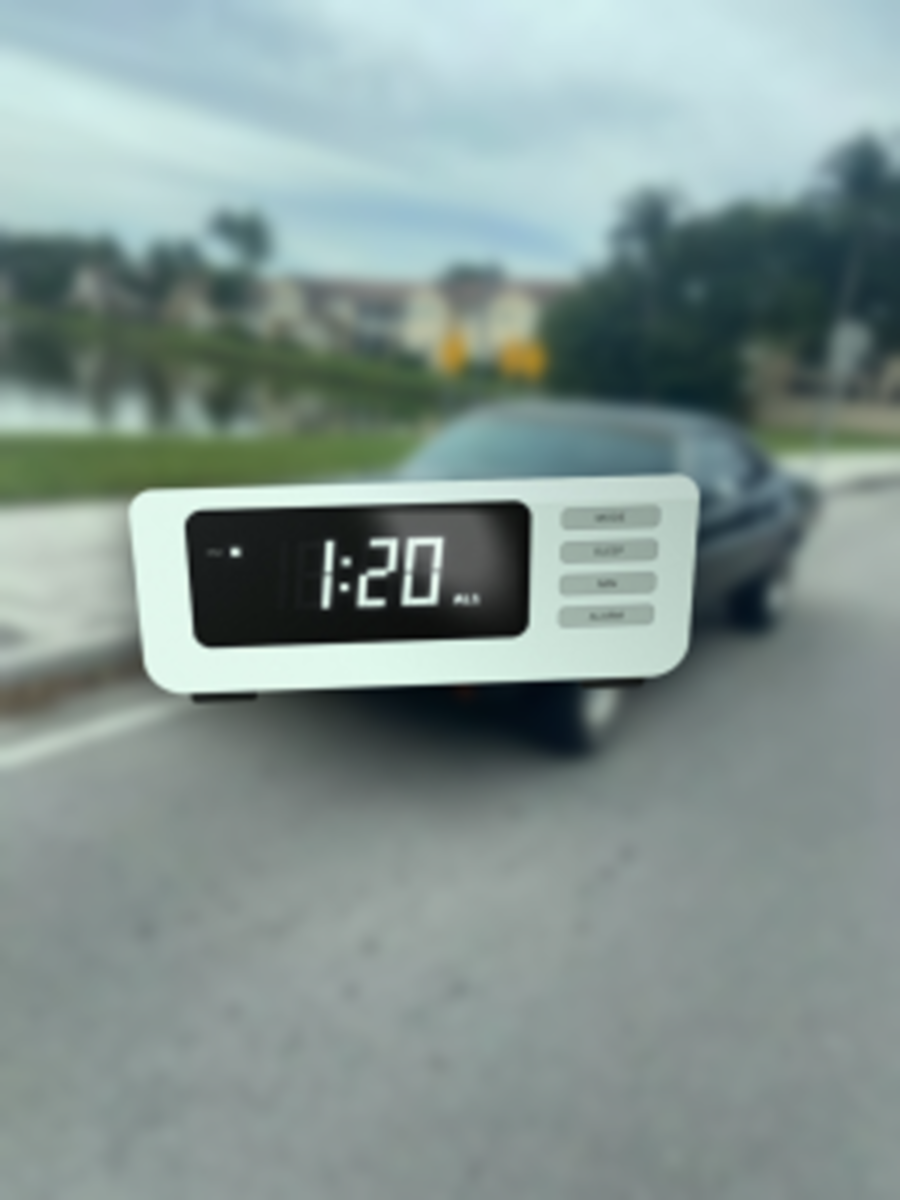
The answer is 1h20
